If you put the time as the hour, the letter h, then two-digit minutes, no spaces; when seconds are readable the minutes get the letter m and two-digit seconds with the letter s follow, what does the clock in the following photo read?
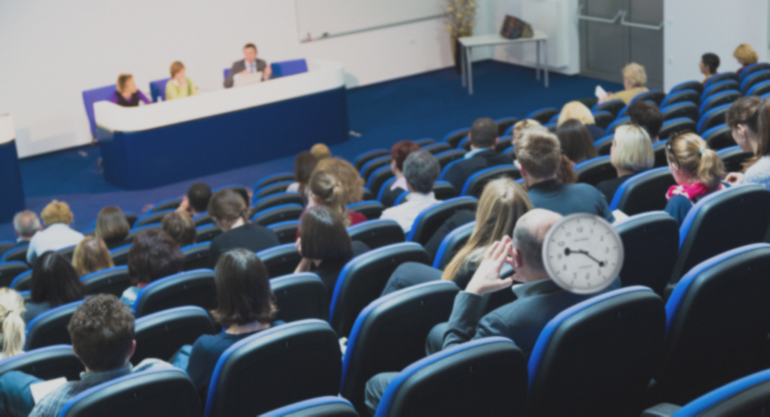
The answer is 9h22
